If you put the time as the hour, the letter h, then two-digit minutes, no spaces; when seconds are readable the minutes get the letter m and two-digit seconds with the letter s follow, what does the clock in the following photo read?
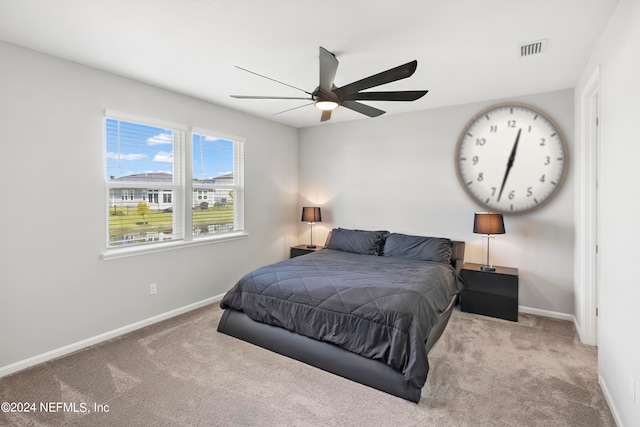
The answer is 12h33
